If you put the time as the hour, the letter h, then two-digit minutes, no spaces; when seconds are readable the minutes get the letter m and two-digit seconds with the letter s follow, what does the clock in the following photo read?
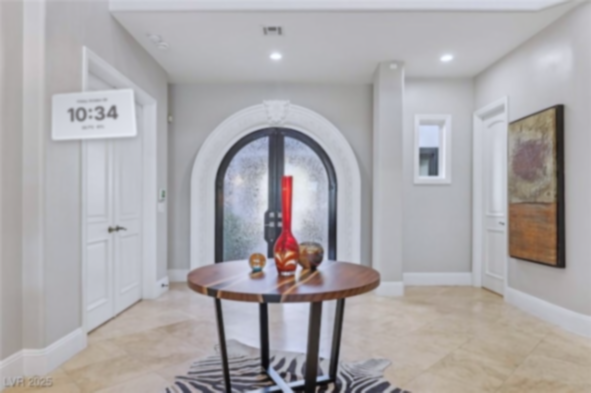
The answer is 10h34
